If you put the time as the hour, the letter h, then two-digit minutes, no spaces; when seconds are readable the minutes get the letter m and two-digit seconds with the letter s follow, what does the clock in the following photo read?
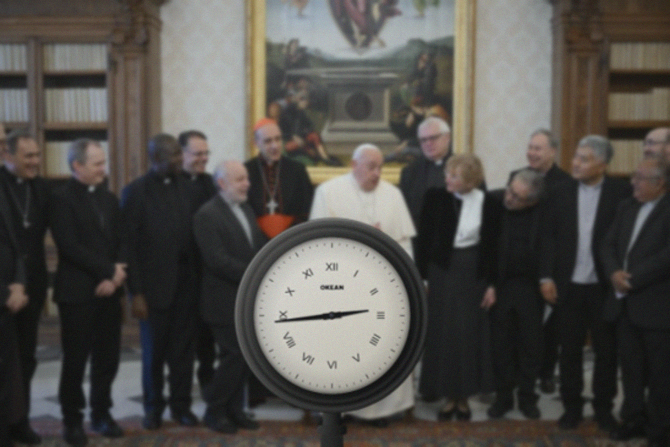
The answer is 2h44
